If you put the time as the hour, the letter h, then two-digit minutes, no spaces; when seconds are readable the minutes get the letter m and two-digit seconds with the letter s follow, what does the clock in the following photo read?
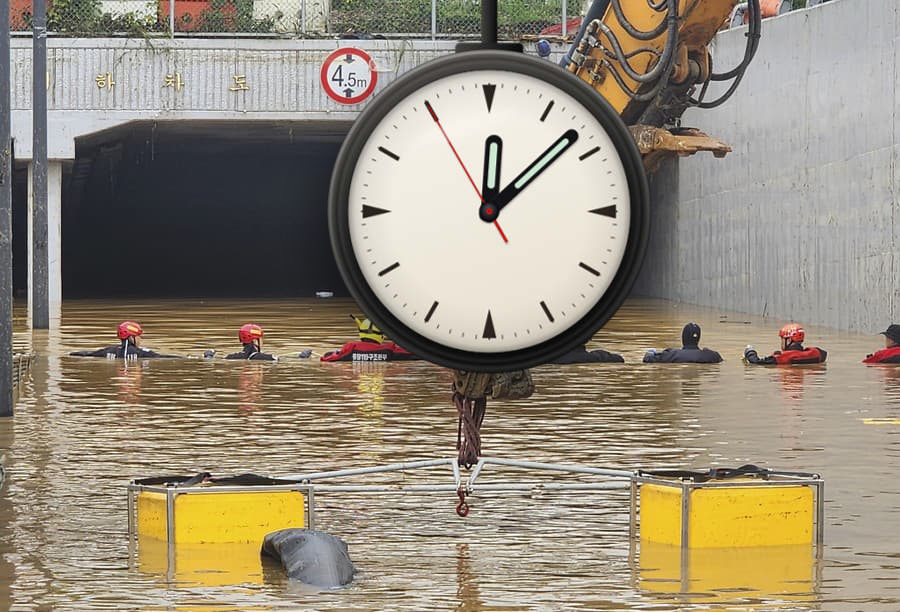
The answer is 12h07m55s
